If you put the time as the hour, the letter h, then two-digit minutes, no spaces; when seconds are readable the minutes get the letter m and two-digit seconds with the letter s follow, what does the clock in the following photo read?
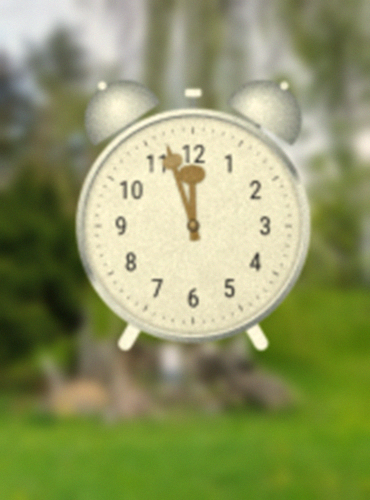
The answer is 11h57
